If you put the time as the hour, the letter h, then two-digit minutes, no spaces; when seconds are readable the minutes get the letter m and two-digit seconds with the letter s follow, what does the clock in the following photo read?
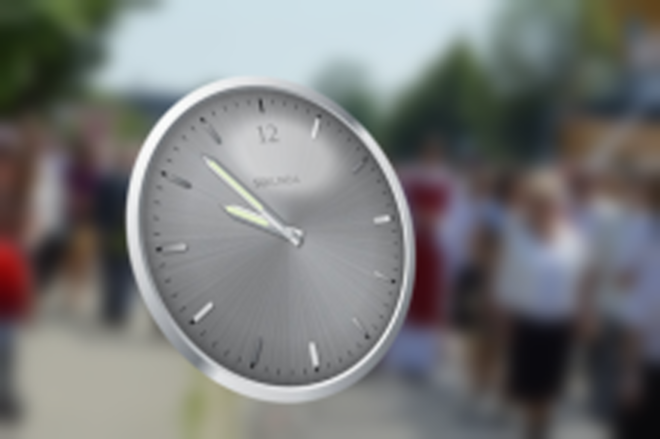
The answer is 9h53
